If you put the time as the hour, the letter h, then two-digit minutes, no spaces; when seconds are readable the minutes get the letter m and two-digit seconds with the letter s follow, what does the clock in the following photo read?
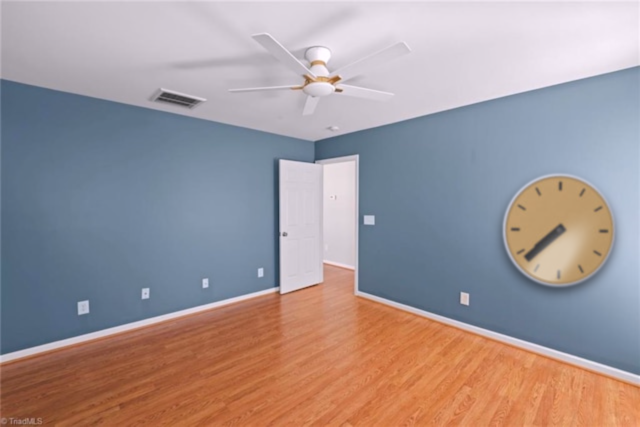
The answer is 7h38
